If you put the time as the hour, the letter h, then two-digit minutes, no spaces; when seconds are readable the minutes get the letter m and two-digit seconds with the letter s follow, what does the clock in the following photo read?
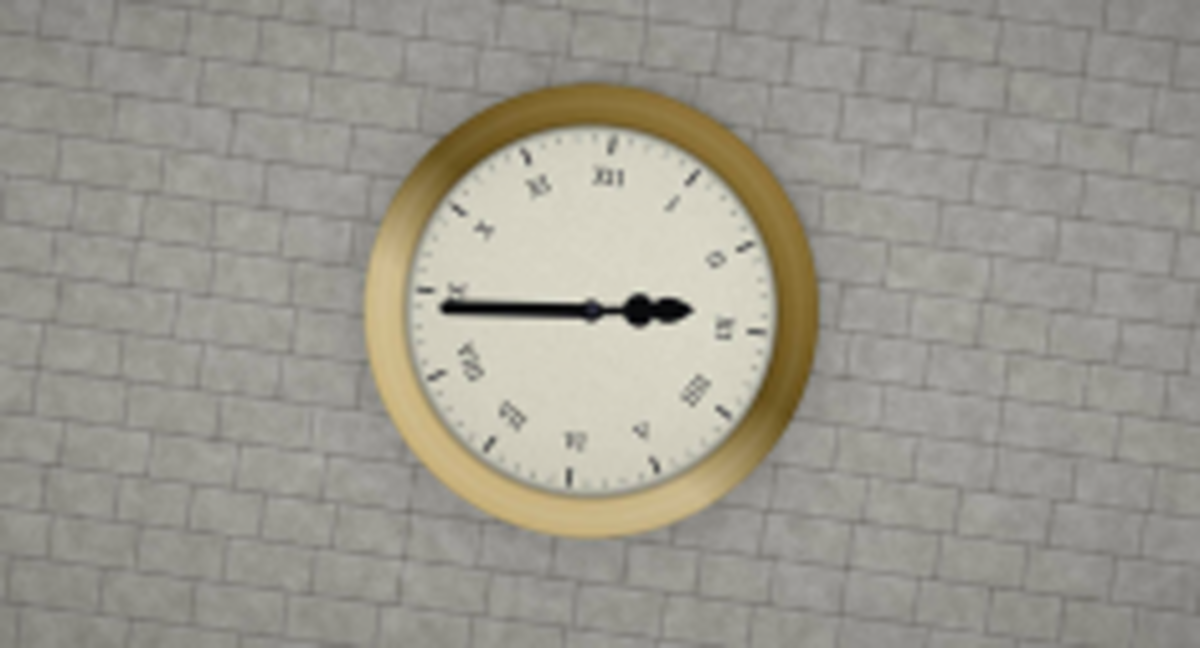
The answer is 2h44
